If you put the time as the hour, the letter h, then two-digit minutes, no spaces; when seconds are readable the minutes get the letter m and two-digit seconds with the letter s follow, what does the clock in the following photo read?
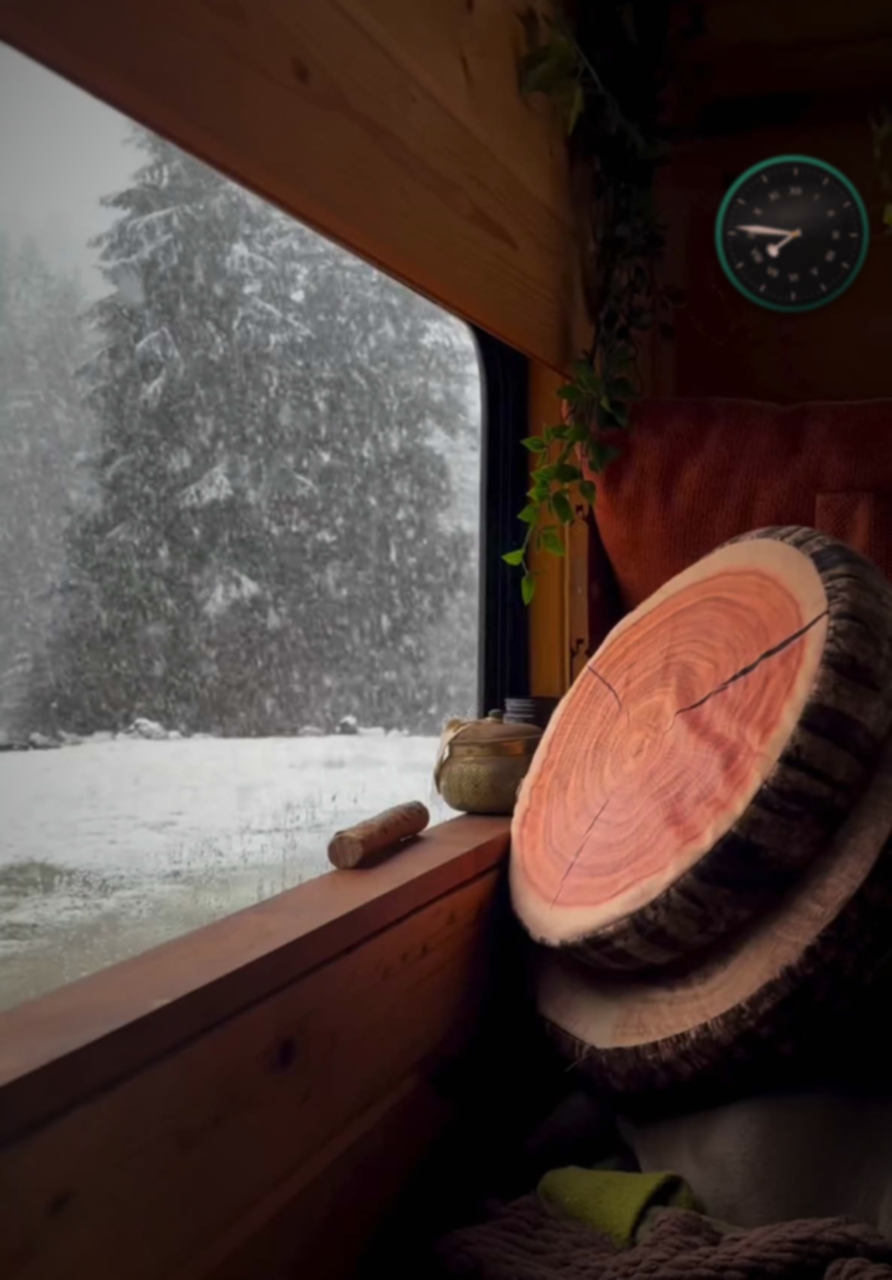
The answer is 7h46
